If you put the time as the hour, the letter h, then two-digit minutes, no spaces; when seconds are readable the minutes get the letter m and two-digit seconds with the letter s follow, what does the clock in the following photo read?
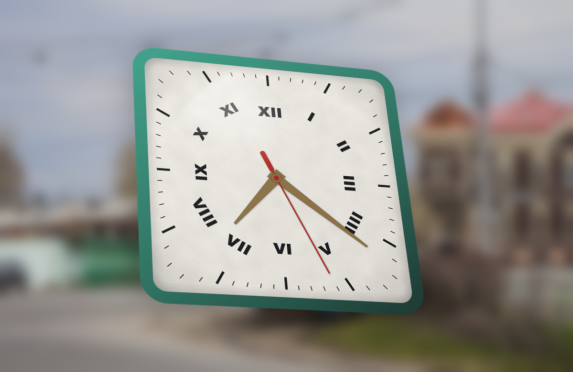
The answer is 7h21m26s
